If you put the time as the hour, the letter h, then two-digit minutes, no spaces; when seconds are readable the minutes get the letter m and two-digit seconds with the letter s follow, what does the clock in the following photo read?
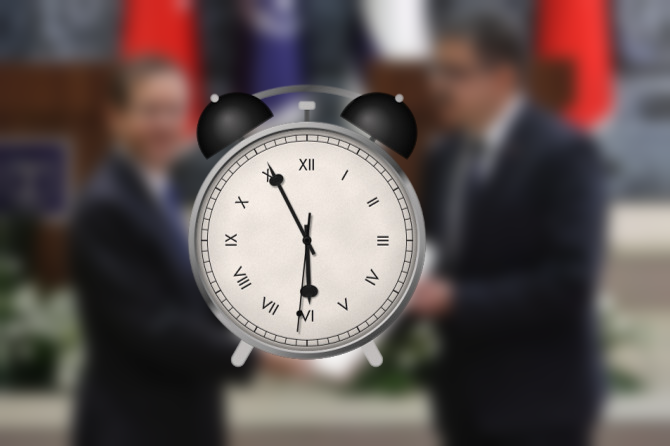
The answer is 5h55m31s
